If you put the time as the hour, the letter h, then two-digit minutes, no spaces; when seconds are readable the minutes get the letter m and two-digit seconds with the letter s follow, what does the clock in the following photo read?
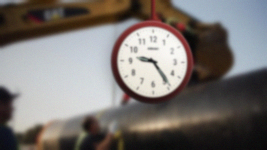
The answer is 9h24
